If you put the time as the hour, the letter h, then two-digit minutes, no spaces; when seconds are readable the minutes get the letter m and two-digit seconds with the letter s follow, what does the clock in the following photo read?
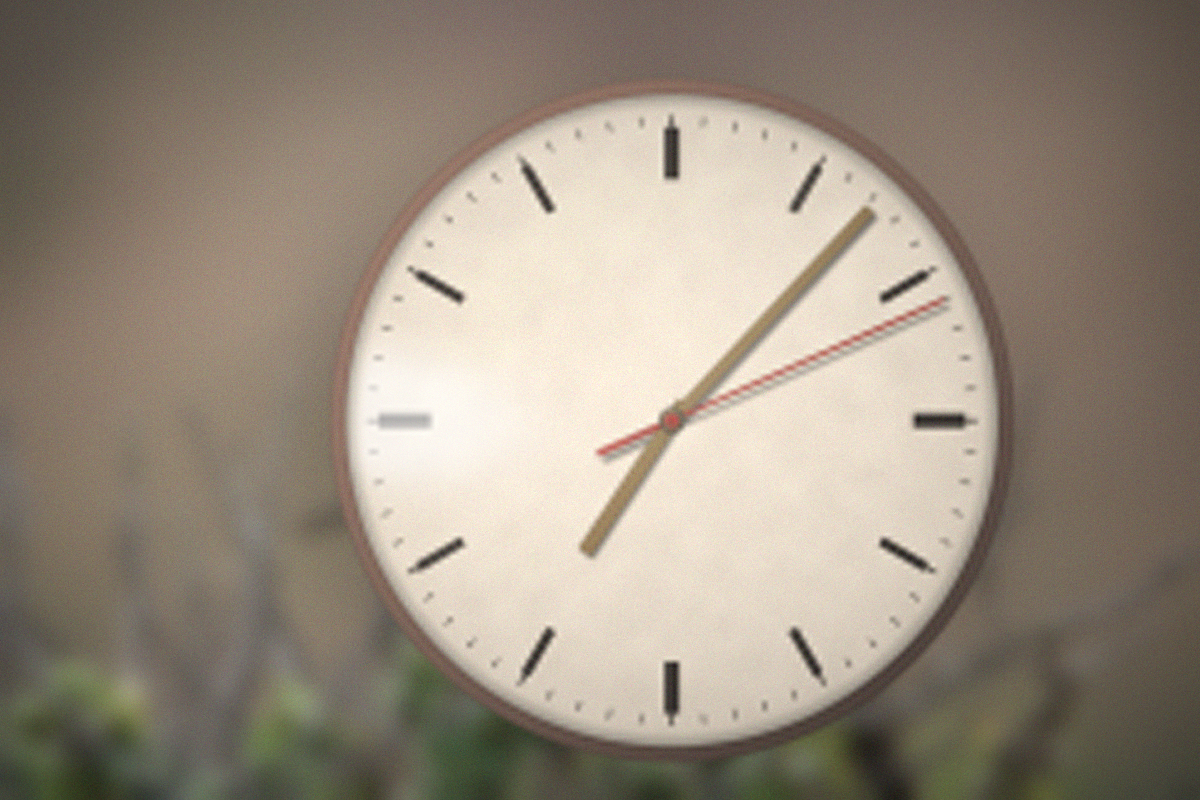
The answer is 7h07m11s
